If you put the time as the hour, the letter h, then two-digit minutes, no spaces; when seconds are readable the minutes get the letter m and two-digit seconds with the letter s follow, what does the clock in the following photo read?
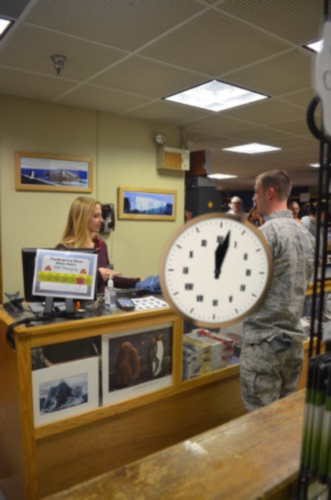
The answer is 12h02
